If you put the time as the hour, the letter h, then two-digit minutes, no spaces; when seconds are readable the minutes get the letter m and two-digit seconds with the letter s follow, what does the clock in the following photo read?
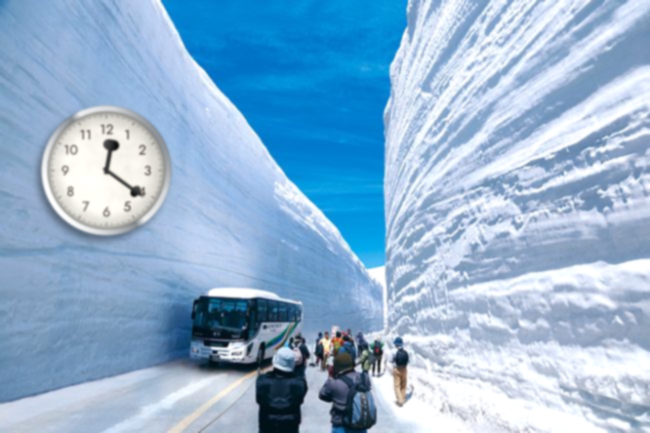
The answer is 12h21
